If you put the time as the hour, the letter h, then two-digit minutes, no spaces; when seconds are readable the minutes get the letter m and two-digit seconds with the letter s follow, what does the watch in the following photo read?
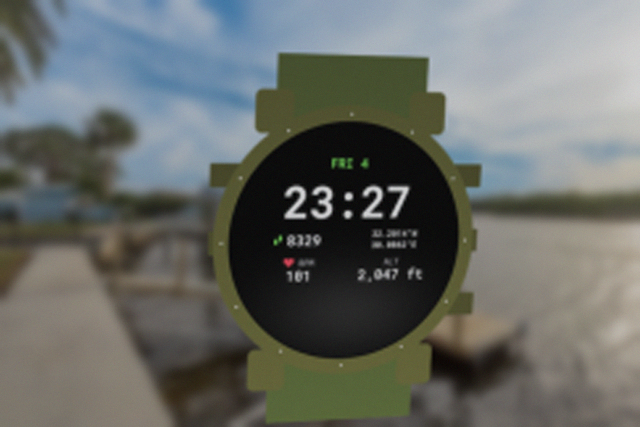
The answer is 23h27
